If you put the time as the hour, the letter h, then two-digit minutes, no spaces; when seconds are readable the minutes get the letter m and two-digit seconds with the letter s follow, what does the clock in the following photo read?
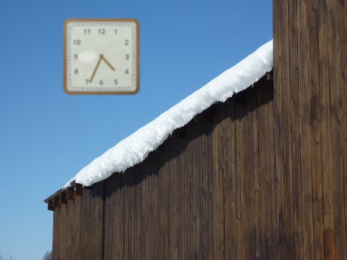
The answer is 4h34
